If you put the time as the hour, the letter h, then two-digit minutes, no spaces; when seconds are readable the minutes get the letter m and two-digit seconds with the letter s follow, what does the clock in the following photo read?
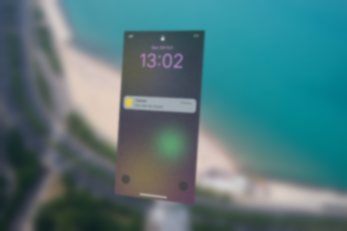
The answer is 13h02
